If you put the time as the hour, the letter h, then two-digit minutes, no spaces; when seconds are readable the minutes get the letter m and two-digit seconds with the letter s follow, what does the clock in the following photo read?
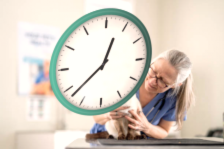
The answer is 12h38
